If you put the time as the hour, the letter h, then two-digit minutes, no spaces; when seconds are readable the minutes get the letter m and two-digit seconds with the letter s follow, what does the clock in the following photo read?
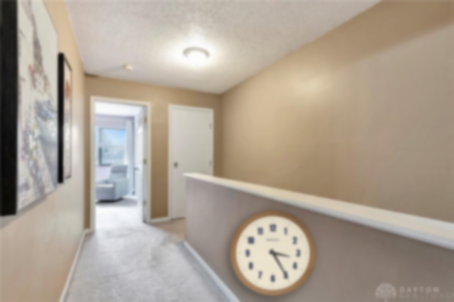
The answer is 3h25
